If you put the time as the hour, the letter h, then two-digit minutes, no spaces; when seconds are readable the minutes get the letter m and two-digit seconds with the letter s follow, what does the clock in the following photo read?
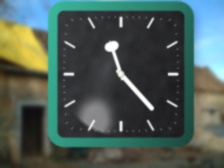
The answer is 11h23
